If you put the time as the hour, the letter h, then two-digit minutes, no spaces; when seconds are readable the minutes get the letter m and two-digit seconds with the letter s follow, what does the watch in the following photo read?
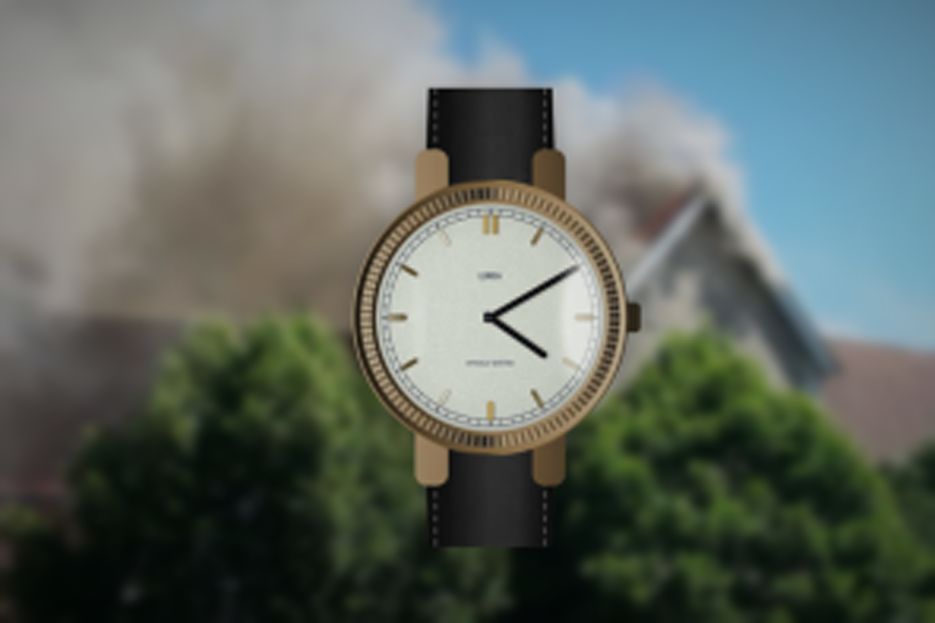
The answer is 4h10
